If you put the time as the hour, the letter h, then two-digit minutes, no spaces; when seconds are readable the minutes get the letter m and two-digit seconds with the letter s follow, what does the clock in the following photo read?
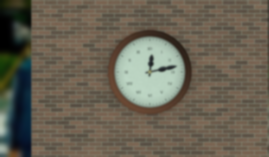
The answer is 12h13
